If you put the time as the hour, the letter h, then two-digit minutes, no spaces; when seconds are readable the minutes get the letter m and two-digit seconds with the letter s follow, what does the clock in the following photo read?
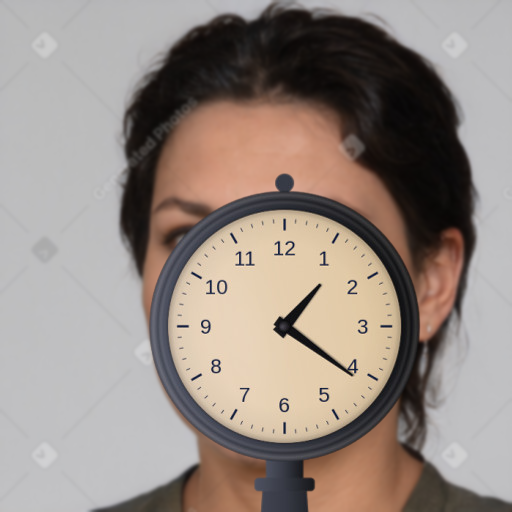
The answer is 1h21
